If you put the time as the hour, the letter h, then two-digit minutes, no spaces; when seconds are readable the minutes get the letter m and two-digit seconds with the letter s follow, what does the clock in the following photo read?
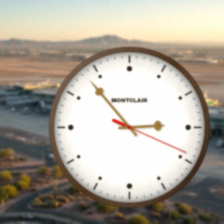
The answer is 2h53m19s
